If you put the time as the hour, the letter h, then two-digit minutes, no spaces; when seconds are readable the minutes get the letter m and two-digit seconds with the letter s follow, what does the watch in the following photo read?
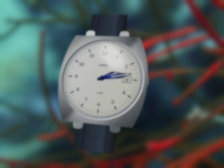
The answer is 2h13
